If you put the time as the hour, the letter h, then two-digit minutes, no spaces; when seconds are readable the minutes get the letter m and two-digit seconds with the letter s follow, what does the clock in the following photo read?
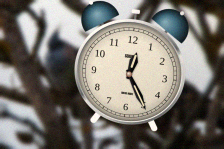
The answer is 12h25
